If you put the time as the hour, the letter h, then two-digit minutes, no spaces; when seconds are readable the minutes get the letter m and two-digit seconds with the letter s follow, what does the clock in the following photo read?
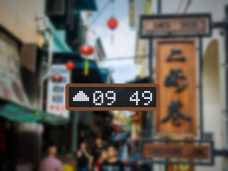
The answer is 9h49
